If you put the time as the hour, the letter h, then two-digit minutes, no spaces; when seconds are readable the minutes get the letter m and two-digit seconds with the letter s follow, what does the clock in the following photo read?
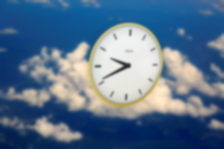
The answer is 9h41
